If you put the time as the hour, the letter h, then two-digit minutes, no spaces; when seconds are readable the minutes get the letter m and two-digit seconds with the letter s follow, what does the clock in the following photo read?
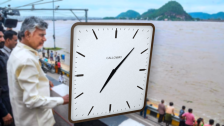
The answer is 7h07
